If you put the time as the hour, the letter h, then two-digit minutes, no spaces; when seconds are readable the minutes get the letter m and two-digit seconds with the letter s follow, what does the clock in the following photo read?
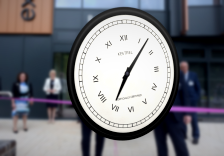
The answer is 7h07
